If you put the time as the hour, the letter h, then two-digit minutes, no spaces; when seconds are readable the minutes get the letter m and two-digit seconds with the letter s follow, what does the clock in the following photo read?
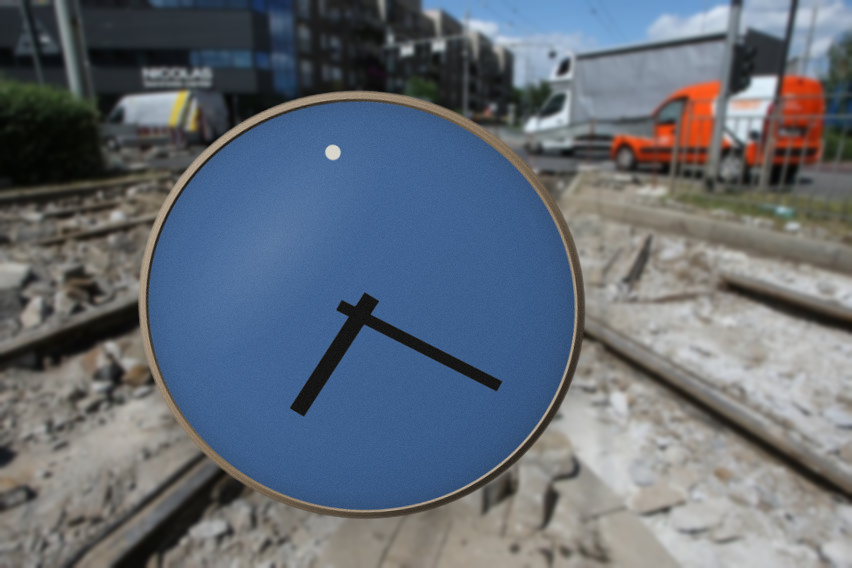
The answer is 7h21
